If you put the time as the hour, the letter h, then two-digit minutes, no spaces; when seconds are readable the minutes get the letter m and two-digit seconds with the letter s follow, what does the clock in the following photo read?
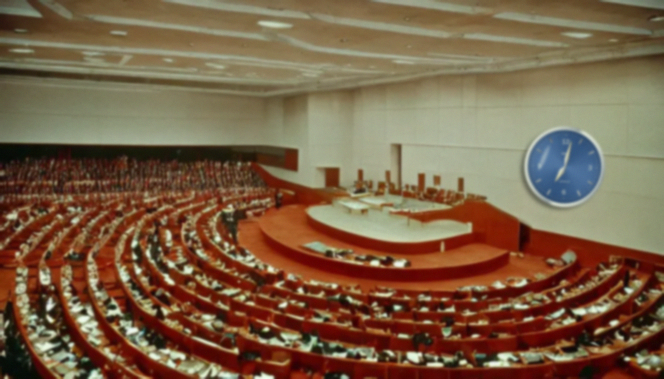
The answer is 7h02
